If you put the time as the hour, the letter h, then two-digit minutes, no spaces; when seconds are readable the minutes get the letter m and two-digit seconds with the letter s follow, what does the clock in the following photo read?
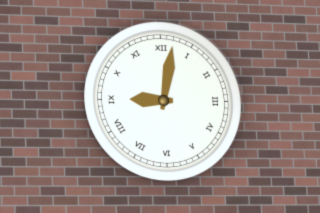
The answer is 9h02
